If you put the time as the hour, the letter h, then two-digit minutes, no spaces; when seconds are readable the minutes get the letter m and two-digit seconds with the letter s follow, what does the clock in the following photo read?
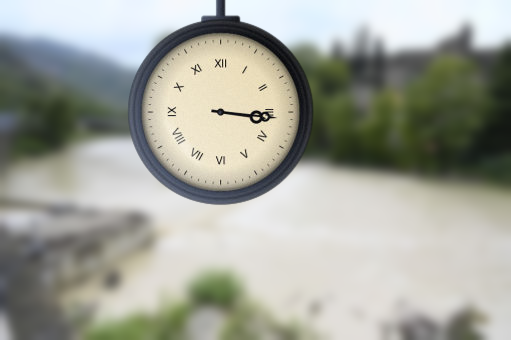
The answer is 3h16
